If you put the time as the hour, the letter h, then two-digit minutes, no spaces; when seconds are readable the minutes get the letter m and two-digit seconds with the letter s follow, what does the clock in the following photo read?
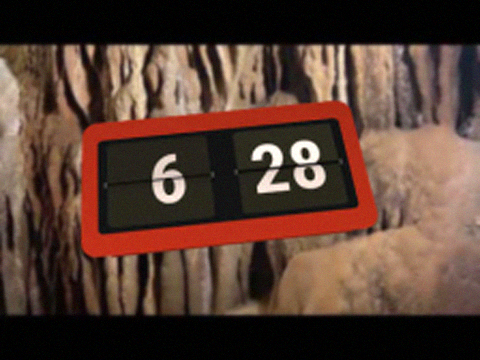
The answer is 6h28
